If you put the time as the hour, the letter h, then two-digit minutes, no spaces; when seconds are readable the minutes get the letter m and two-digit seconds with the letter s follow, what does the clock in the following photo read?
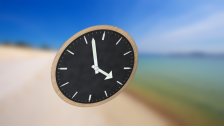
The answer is 3h57
